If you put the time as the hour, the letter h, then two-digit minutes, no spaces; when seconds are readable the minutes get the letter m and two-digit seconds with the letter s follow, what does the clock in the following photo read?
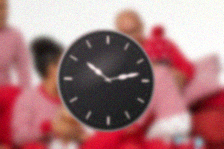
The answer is 10h13
